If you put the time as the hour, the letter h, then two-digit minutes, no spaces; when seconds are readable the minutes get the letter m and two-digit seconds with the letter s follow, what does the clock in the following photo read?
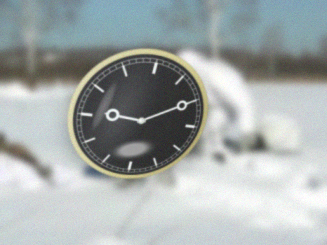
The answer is 9h10
